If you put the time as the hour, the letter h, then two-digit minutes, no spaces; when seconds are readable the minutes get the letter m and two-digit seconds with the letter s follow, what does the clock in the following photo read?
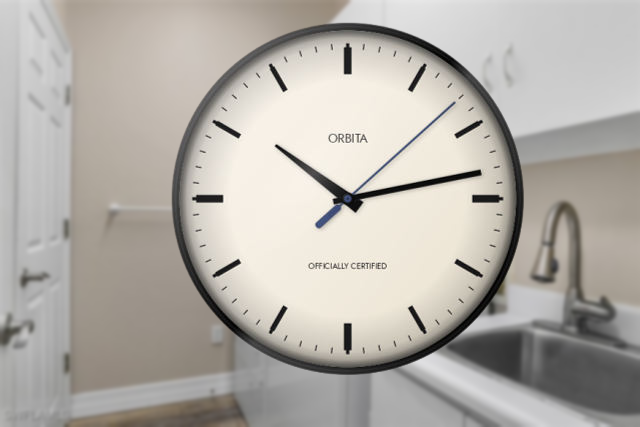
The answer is 10h13m08s
